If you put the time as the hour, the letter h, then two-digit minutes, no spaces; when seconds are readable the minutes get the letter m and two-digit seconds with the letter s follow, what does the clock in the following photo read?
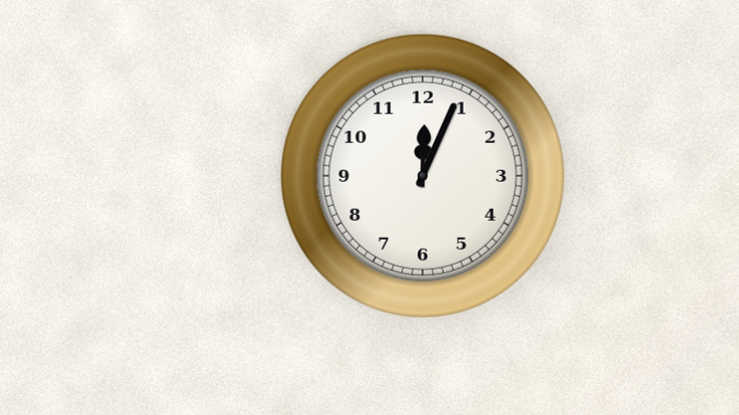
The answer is 12h04
